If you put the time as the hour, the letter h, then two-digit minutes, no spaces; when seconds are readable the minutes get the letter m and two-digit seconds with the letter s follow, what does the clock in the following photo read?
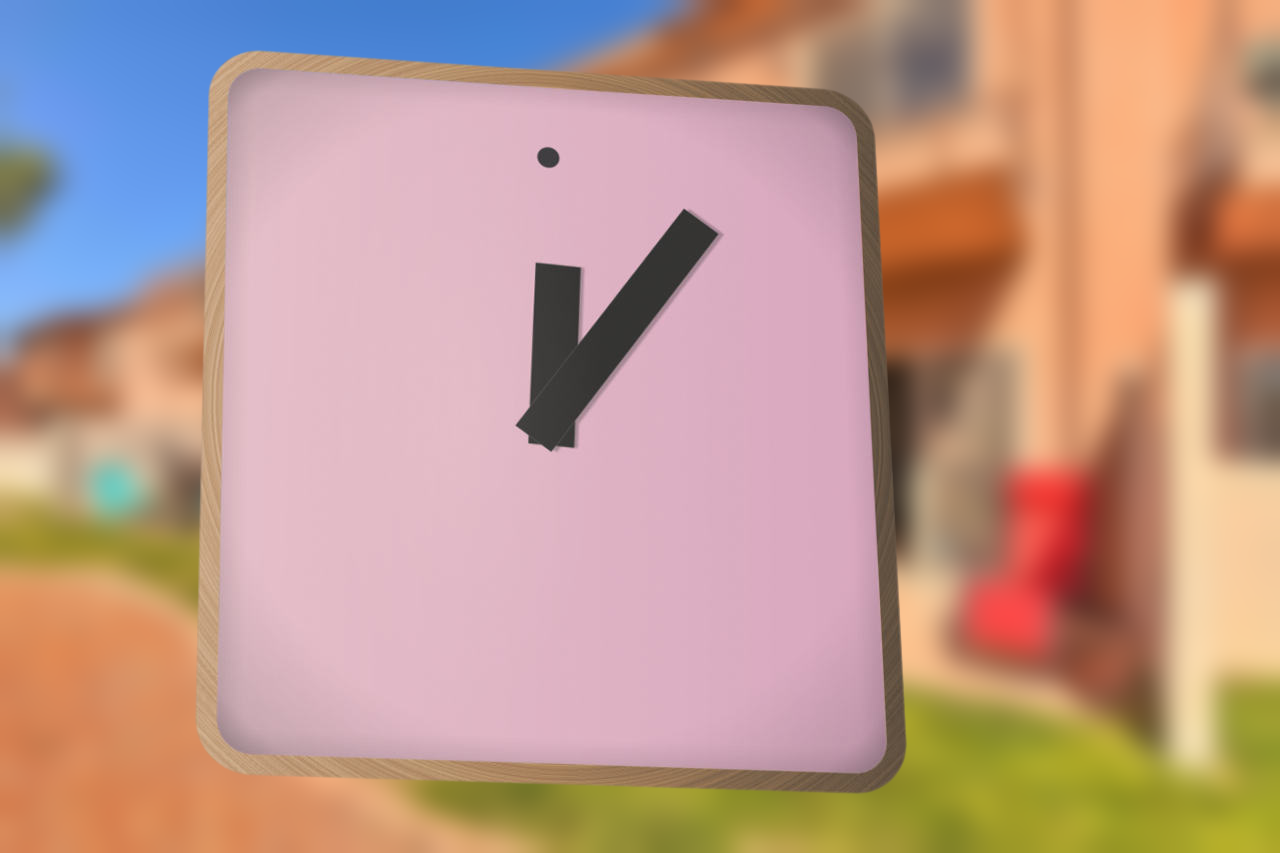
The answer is 12h06
